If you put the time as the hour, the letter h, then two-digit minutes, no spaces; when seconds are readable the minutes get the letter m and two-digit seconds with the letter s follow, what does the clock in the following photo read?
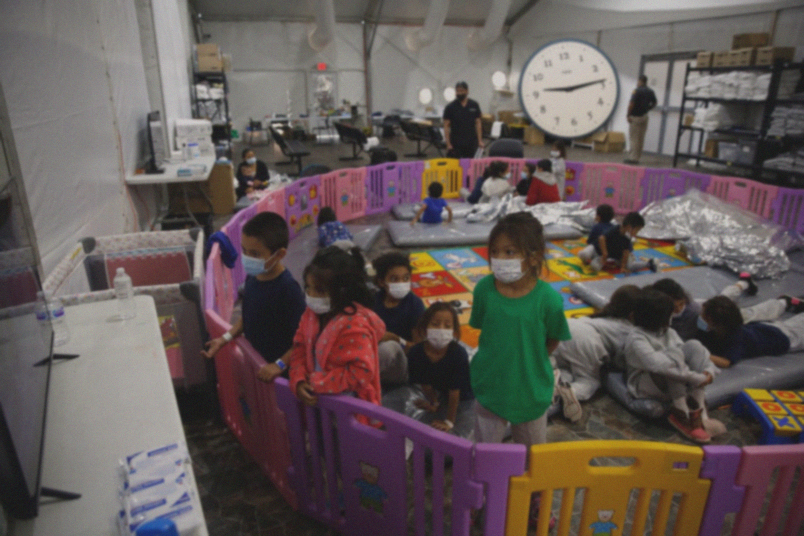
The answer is 9h14
